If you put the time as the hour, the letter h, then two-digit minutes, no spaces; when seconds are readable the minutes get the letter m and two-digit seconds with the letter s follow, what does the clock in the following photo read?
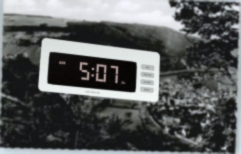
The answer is 5h07
